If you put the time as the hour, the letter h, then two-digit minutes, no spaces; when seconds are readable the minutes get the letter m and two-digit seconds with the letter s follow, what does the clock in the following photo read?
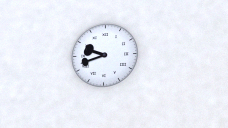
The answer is 9h42
